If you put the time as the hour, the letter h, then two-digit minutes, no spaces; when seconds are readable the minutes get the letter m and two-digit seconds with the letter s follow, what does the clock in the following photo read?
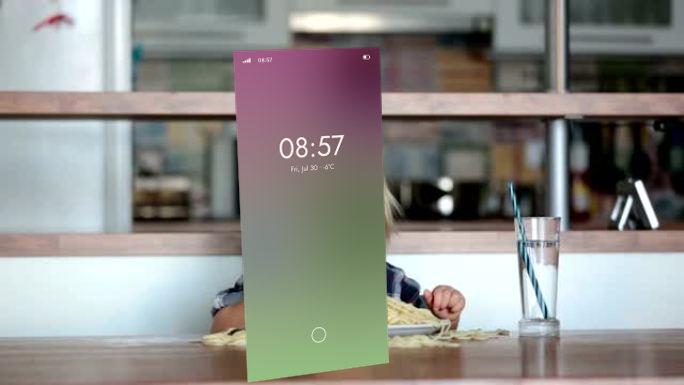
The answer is 8h57
